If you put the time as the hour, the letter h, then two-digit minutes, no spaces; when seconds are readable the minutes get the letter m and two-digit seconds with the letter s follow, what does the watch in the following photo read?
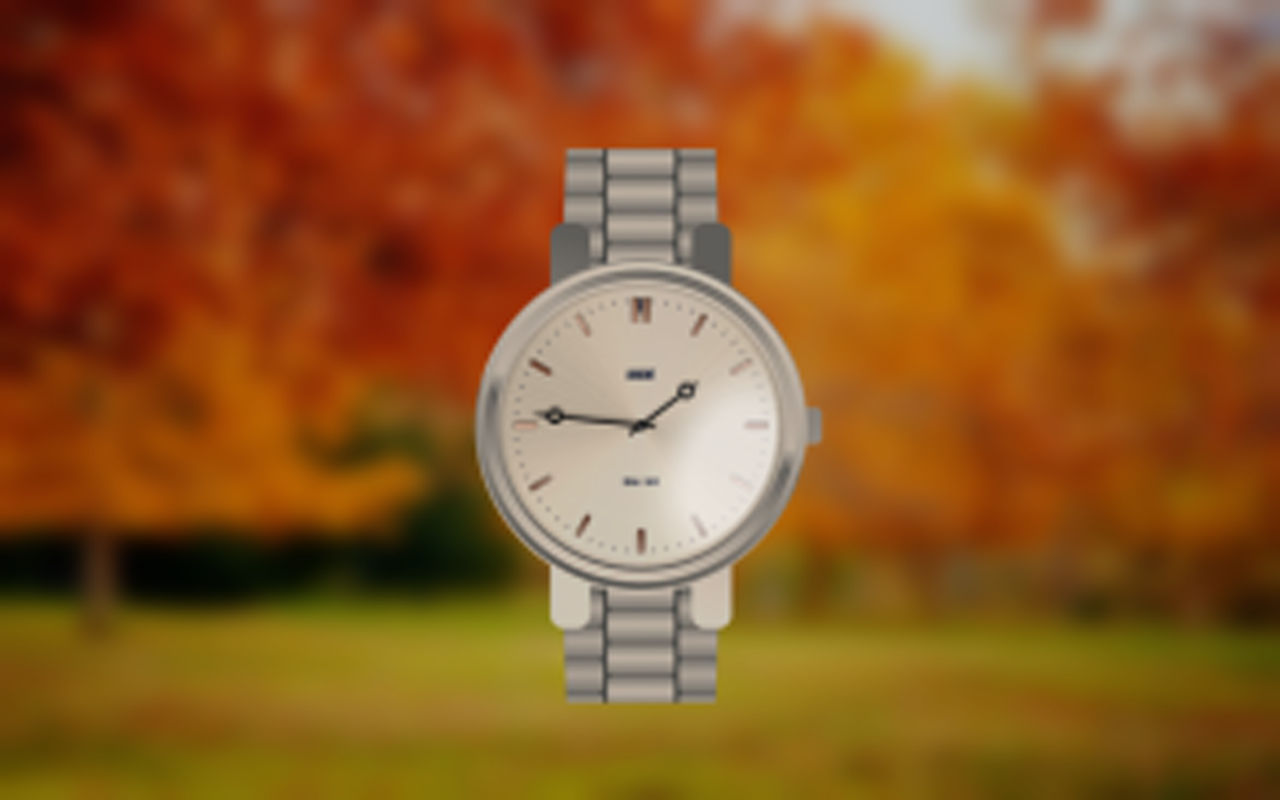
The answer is 1h46
